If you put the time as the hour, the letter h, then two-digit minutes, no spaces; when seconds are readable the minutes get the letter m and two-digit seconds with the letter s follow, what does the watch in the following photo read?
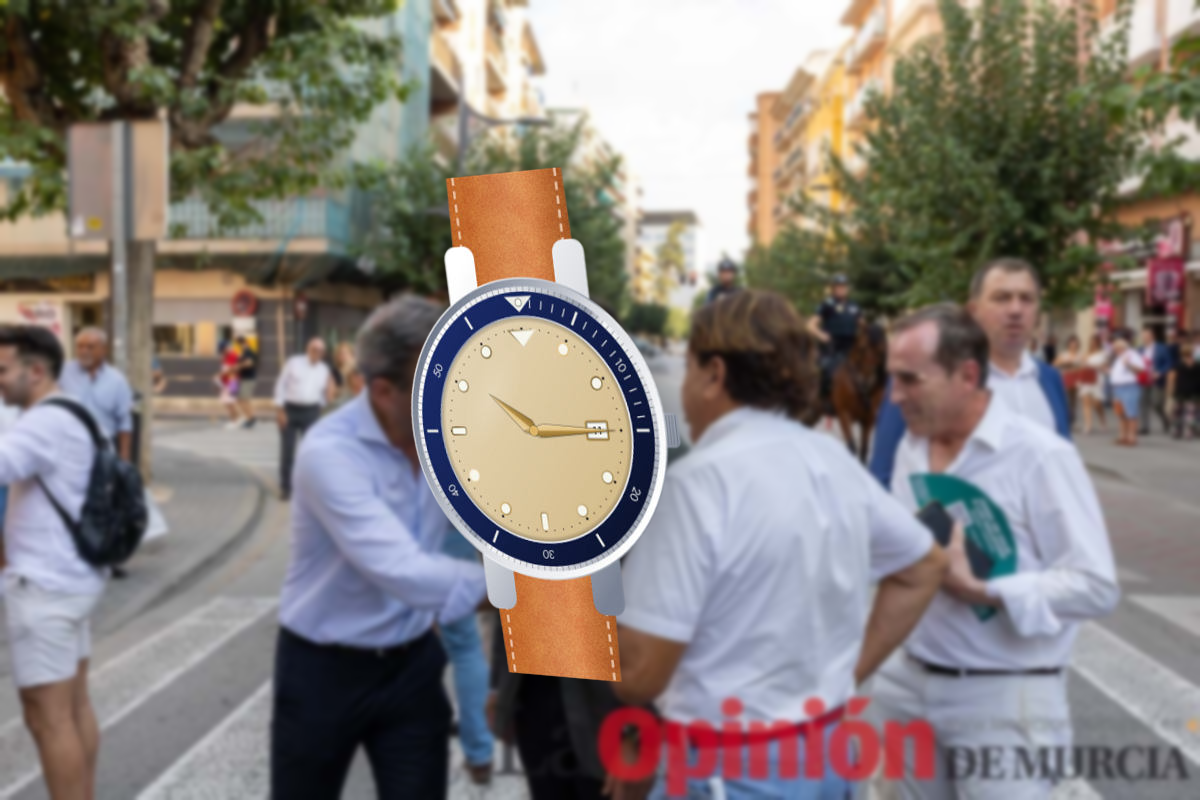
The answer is 10h15
